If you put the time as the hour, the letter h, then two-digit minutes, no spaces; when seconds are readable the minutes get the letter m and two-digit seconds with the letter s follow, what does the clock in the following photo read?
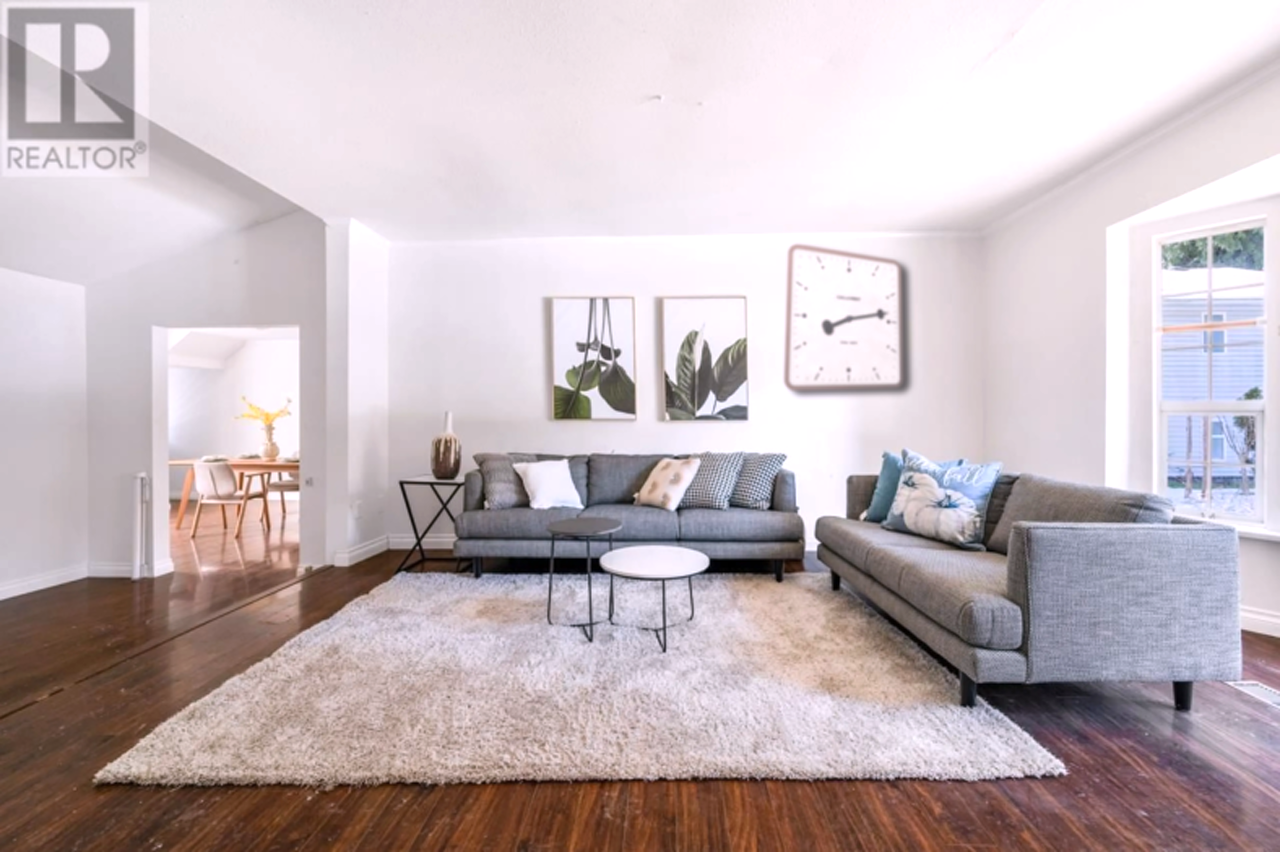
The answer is 8h13
